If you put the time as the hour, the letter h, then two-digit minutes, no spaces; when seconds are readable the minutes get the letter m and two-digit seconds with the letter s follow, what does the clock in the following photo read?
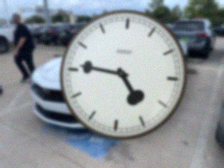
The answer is 4h46
